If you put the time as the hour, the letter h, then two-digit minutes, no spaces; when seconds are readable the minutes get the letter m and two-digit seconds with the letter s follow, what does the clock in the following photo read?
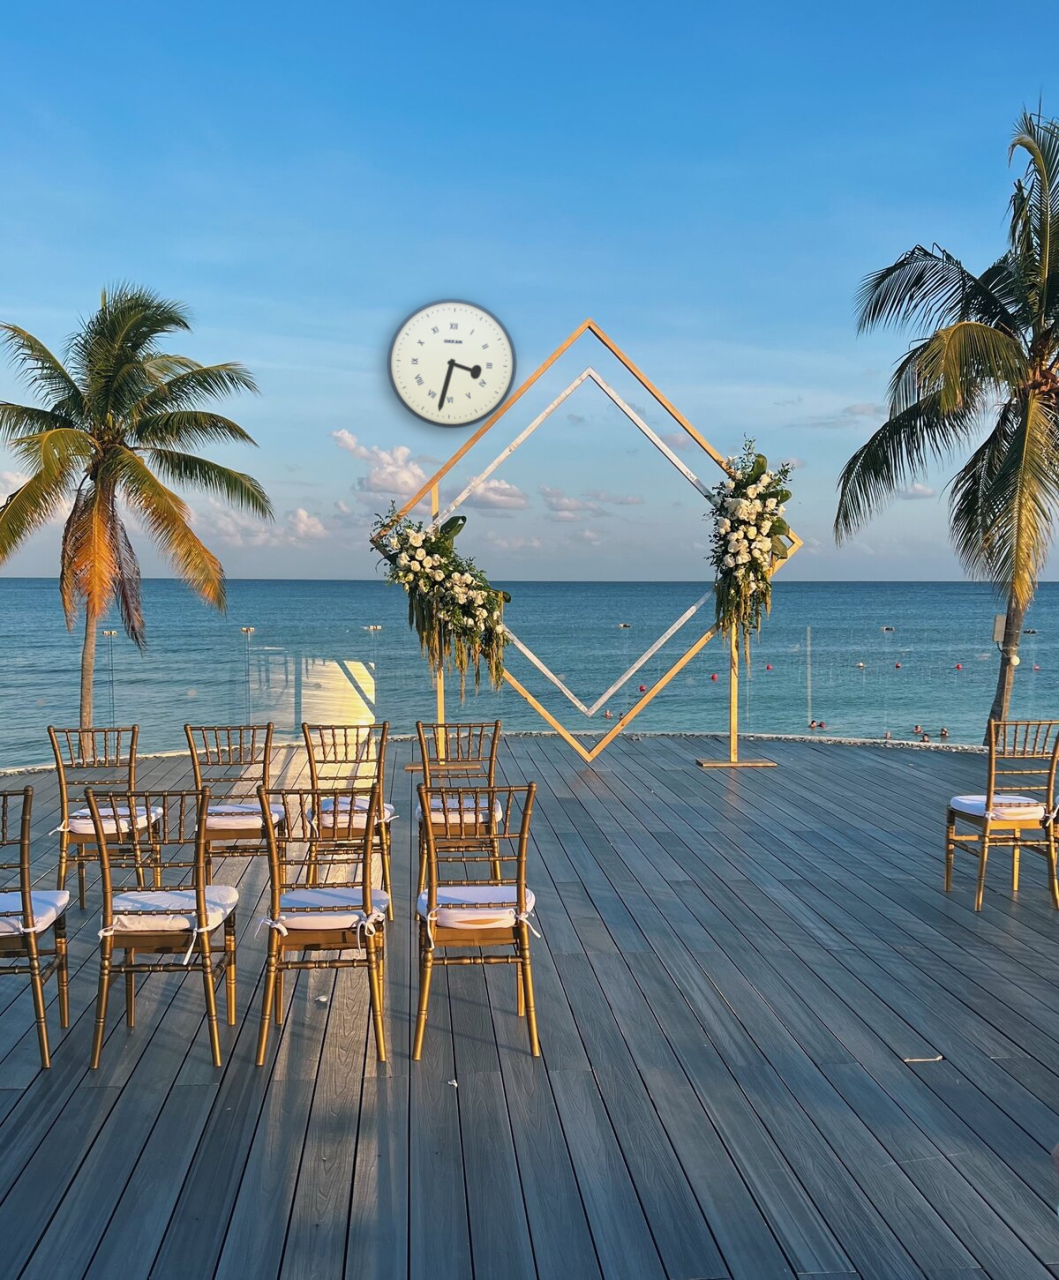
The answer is 3h32
